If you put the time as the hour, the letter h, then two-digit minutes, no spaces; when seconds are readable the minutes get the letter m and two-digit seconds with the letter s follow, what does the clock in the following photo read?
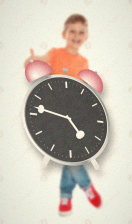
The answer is 4h47
